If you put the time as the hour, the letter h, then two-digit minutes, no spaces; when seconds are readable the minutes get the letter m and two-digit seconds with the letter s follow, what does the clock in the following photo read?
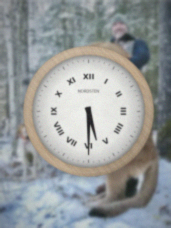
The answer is 5h30
